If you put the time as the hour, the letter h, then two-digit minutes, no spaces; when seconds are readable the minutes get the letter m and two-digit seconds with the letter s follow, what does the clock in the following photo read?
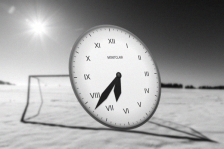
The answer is 6h38
